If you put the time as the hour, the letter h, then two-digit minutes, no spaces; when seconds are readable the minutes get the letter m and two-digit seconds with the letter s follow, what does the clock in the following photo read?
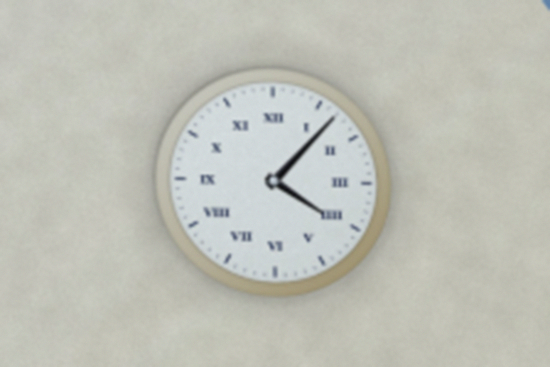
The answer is 4h07
